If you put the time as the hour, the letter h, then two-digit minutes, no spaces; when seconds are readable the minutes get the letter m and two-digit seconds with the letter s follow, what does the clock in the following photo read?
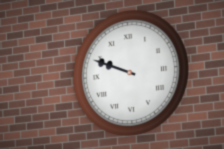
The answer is 9h49
